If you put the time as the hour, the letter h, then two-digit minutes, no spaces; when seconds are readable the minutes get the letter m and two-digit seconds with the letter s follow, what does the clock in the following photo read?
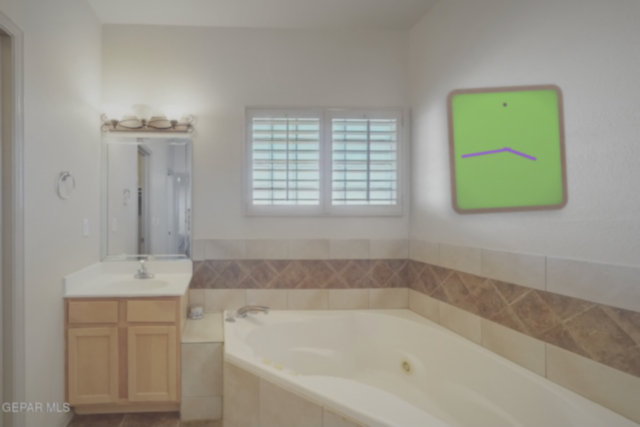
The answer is 3h44
